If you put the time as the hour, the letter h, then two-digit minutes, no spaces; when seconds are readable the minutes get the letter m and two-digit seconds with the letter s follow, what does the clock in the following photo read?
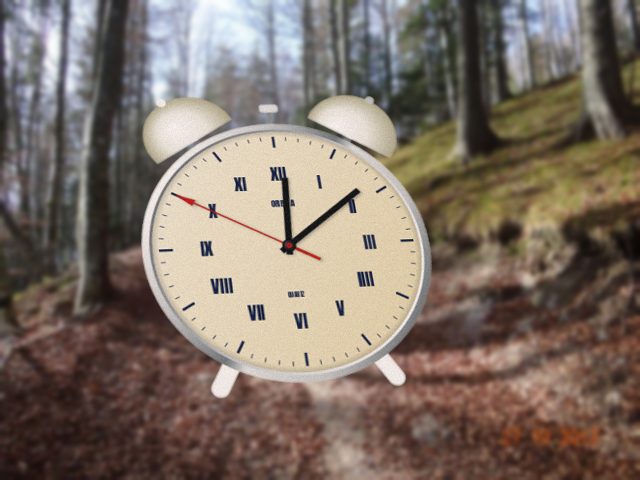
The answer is 12h08m50s
